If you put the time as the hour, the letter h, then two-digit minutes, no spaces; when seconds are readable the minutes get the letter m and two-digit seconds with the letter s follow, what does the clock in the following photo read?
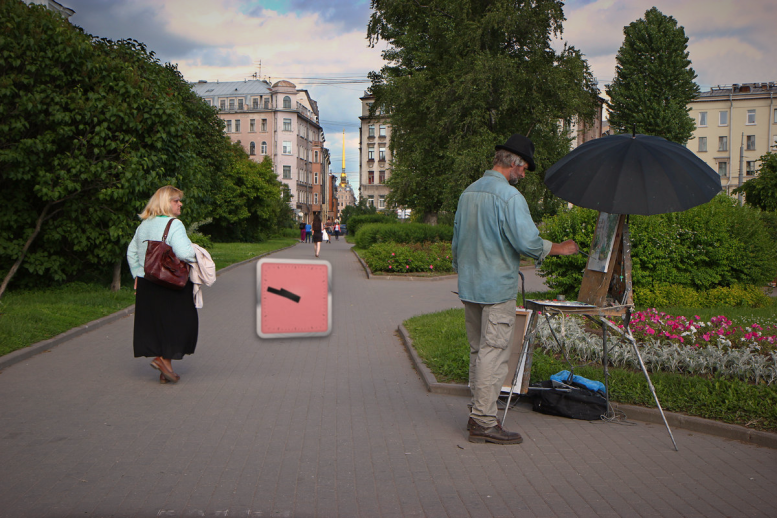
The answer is 9h48
